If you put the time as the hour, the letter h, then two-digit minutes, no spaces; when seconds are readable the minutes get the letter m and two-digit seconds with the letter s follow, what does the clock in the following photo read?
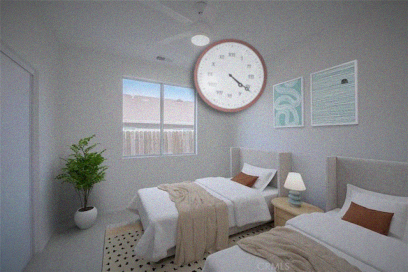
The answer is 4h21
